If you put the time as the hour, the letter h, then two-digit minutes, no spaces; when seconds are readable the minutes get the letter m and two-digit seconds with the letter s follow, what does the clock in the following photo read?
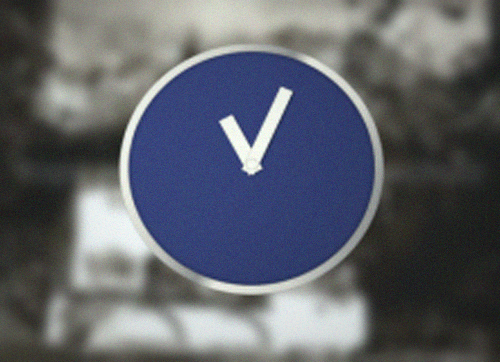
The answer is 11h04
